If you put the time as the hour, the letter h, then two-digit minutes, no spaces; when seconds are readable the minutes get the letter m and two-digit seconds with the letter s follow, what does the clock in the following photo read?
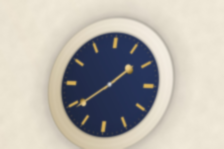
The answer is 1h39
